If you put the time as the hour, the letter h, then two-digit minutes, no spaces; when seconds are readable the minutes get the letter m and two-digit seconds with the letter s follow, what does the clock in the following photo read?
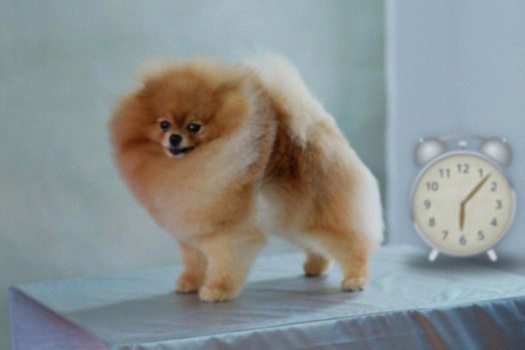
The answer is 6h07
